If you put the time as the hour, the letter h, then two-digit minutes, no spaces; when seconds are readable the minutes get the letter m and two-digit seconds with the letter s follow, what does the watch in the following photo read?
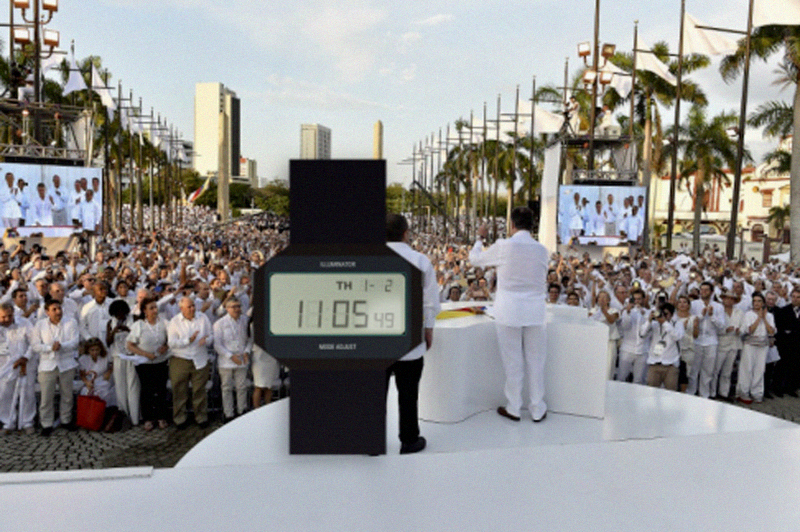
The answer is 11h05m49s
